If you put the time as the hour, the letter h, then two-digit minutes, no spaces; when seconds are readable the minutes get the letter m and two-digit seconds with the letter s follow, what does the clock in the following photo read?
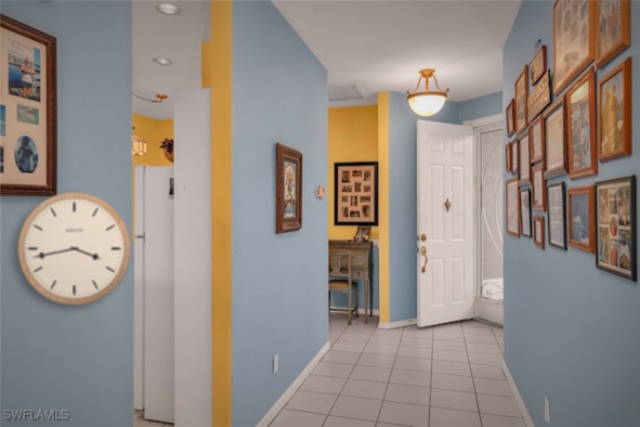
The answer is 3h43
